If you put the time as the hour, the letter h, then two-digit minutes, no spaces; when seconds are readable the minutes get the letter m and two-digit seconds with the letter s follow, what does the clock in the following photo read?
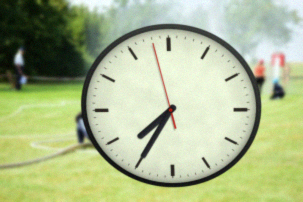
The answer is 7h34m58s
